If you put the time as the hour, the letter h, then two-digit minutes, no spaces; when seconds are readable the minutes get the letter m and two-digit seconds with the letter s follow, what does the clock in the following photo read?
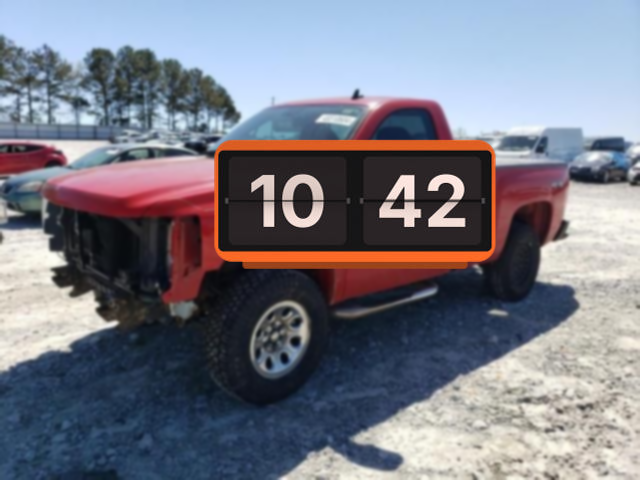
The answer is 10h42
